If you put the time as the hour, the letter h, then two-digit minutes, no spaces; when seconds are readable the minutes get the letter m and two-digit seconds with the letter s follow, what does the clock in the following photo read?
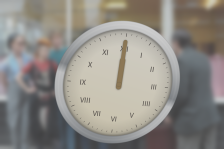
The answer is 12h00
